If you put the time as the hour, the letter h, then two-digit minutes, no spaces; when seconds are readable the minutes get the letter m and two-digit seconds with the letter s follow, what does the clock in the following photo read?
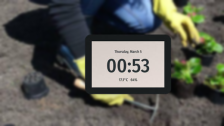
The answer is 0h53
